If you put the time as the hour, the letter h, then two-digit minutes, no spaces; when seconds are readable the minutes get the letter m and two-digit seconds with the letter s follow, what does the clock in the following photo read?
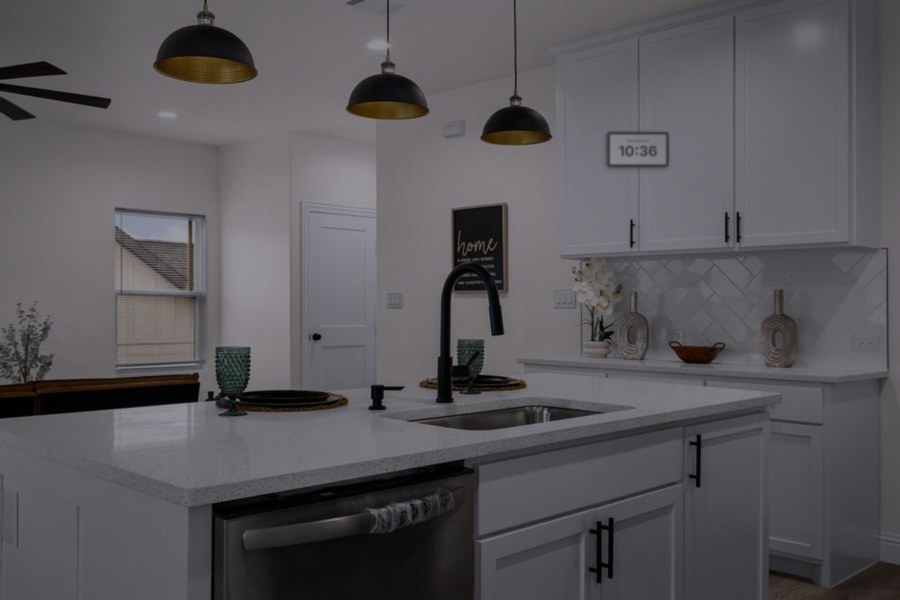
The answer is 10h36
